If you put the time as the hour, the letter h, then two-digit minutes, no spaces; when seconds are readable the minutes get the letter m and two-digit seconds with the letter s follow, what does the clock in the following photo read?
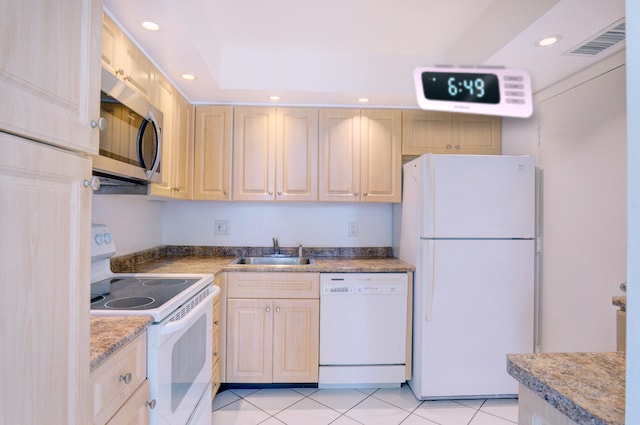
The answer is 6h49
